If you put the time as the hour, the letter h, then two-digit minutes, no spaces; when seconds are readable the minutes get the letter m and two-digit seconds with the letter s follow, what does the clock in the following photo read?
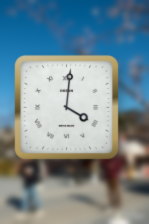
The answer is 4h01
